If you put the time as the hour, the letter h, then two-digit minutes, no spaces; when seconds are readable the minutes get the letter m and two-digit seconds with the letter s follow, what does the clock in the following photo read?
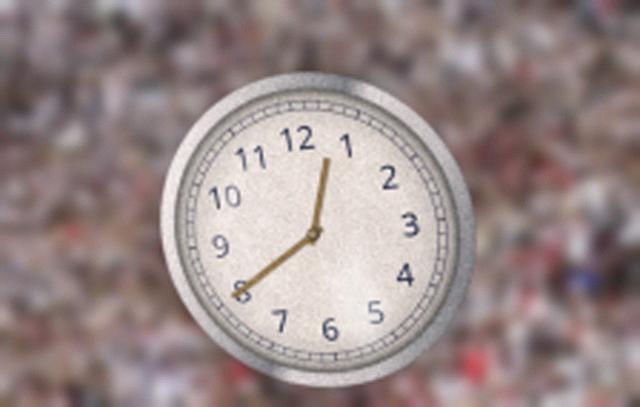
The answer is 12h40
